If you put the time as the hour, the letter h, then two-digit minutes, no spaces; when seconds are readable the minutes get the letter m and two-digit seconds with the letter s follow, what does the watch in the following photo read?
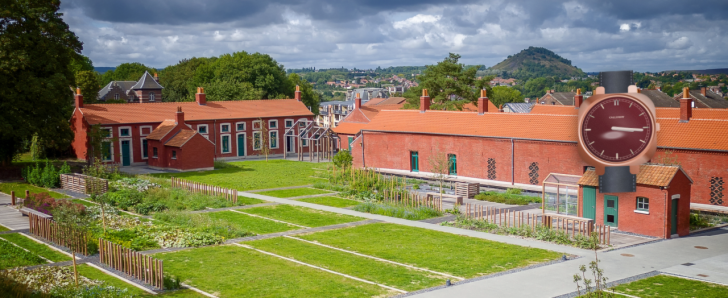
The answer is 3h16
